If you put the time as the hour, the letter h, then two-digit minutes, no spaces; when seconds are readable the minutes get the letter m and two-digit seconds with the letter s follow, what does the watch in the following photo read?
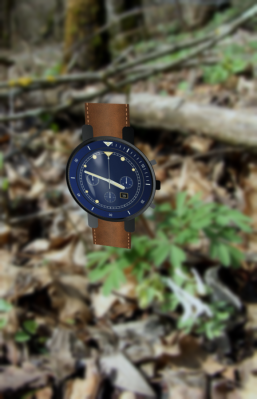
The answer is 3h48
